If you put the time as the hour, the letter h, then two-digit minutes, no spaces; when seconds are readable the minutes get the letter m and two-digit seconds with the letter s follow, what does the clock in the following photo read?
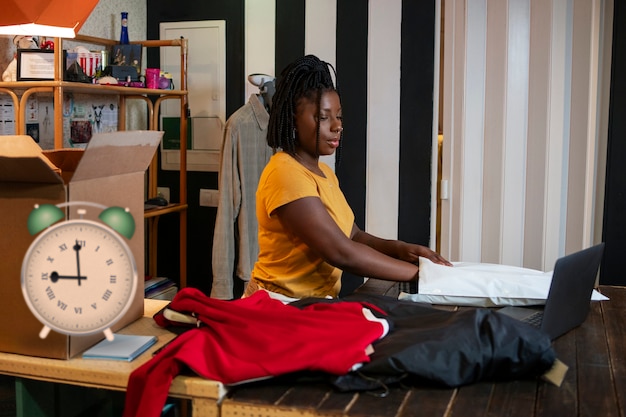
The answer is 8h59
